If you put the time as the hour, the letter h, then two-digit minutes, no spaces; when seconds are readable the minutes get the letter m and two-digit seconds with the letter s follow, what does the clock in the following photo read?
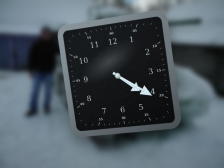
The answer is 4h21
